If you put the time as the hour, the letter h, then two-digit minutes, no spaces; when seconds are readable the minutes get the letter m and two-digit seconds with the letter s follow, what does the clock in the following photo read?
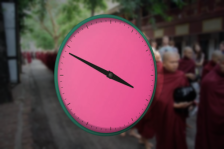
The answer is 3h49
